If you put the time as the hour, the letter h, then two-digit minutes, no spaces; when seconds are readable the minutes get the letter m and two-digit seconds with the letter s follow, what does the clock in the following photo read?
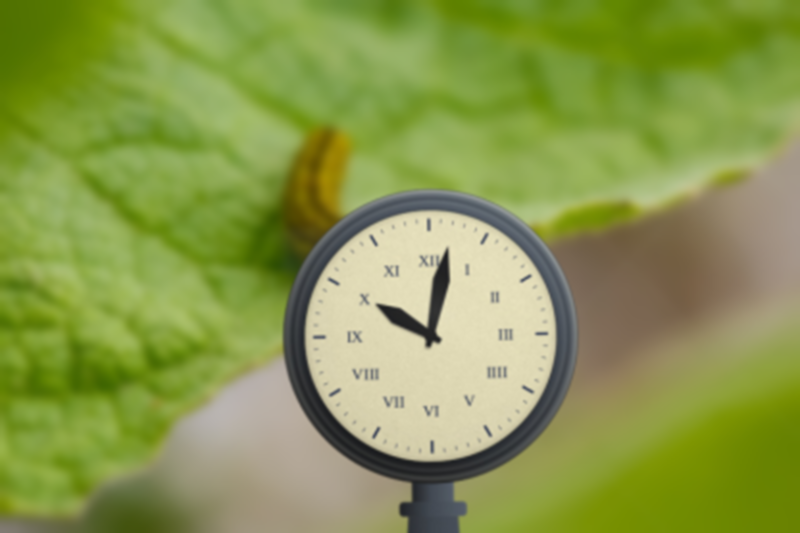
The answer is 10h02
